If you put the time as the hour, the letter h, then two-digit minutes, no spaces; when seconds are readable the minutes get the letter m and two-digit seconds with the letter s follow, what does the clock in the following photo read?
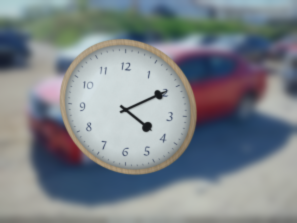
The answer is 4h10
